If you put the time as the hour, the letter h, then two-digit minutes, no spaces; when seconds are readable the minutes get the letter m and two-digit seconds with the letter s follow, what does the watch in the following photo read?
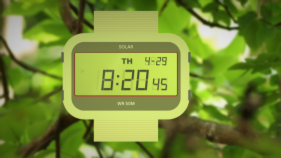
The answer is 8h20m45s
